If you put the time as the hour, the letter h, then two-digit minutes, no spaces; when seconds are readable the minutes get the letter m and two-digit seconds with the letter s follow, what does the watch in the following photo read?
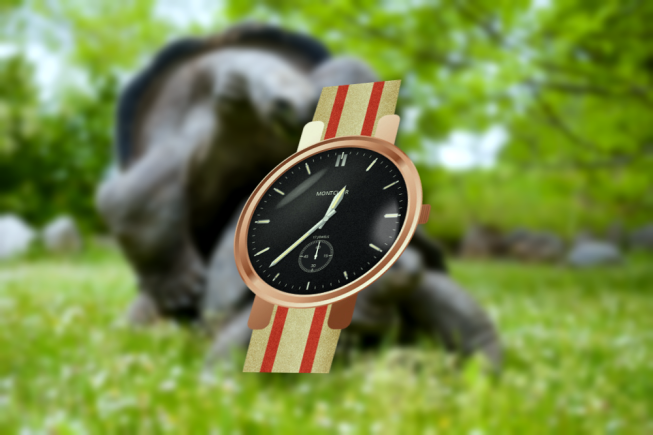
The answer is 12h37
